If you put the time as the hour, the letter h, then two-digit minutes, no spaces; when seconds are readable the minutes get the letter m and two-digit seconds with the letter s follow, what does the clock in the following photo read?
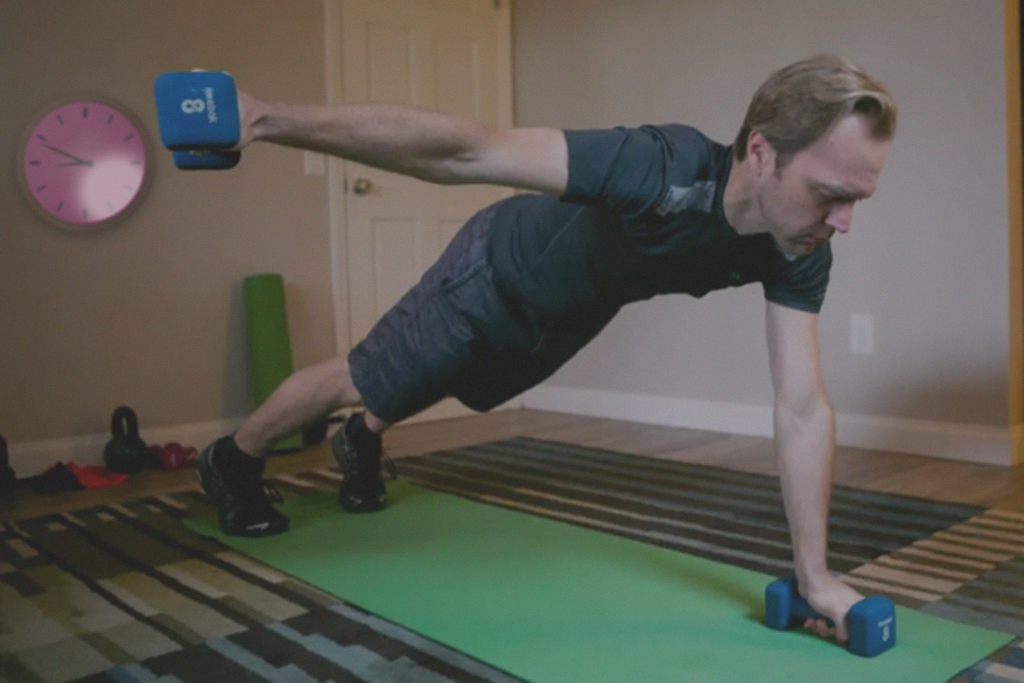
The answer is 8h49
